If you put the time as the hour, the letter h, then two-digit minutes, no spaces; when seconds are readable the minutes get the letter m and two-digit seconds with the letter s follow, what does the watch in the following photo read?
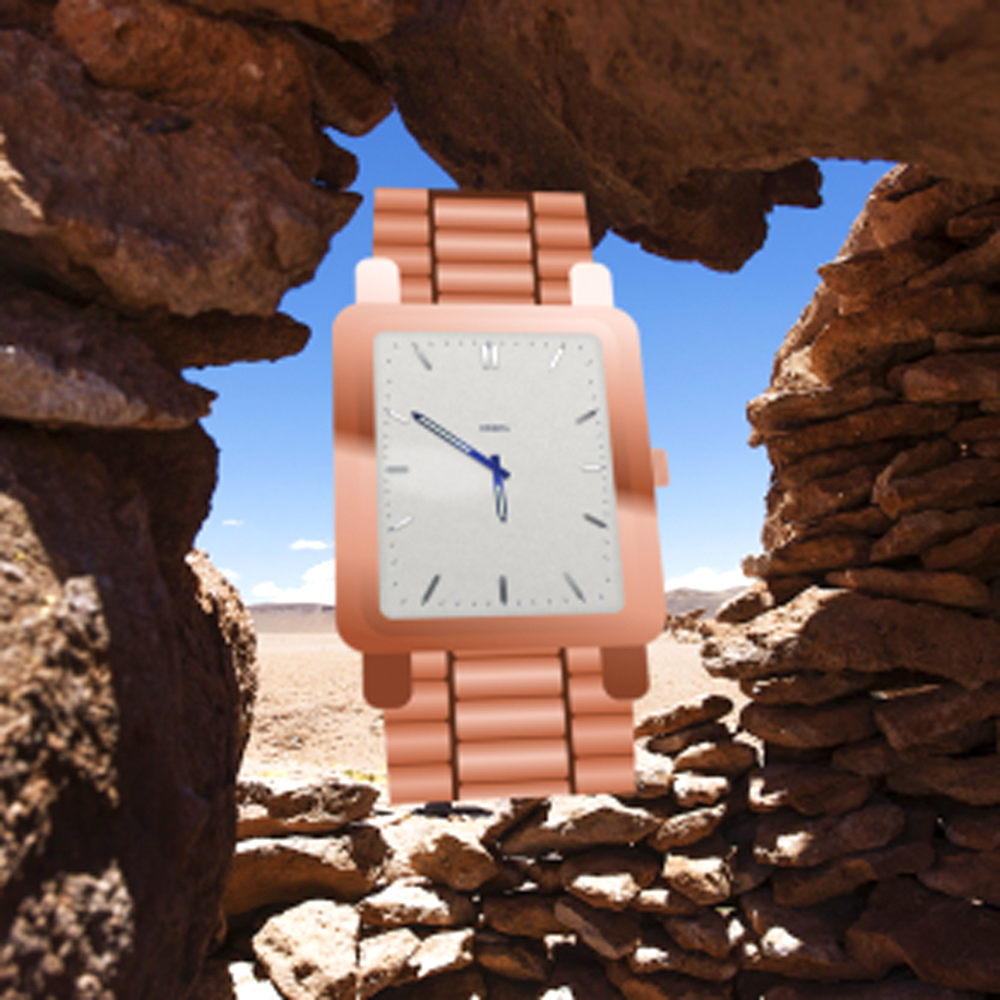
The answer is 5h51
